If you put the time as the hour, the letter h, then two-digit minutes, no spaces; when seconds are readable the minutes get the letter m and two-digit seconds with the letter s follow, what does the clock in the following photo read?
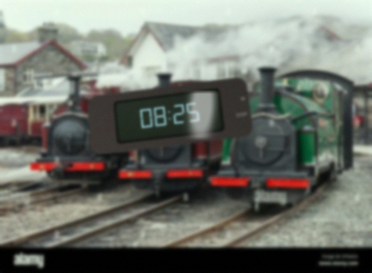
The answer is 8h25
